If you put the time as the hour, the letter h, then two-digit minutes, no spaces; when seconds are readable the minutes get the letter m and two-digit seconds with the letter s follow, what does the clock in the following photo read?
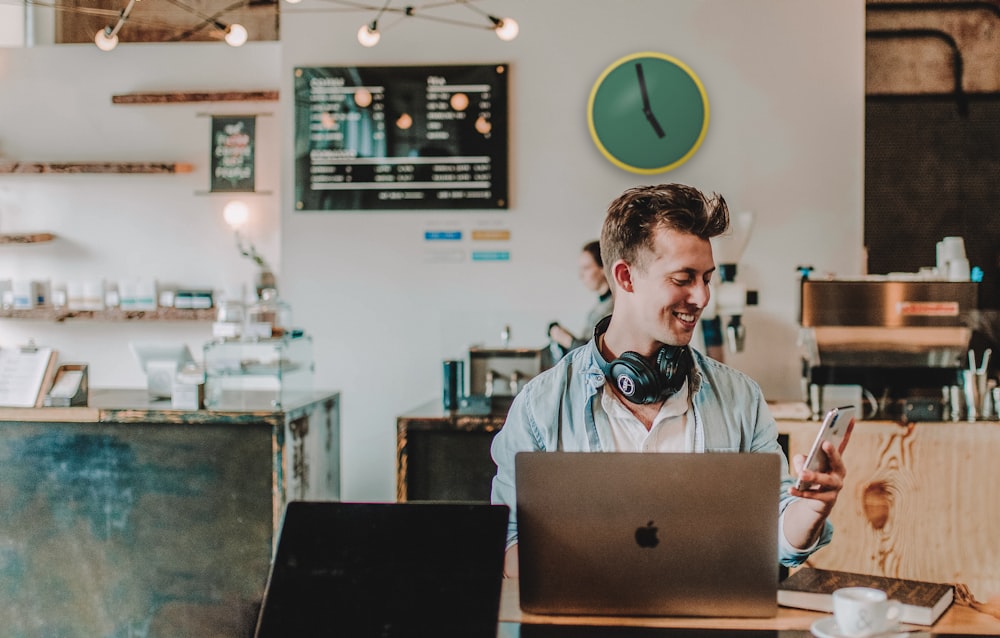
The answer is 4h58
